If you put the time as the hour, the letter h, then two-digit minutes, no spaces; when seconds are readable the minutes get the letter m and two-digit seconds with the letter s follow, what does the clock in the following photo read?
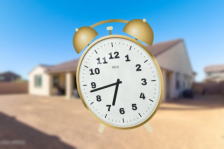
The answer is 6h43
